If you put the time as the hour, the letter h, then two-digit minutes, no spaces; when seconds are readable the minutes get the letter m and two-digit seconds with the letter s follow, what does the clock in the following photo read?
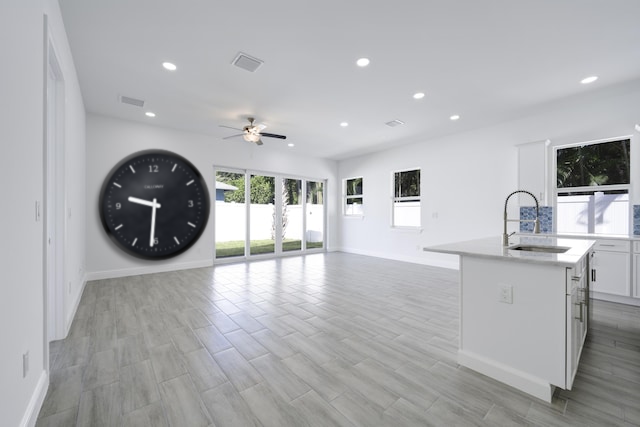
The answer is 9h31
